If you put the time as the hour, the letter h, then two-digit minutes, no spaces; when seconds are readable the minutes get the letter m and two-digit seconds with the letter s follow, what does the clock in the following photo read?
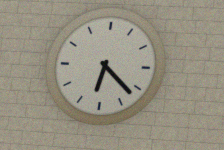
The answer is 6h22
